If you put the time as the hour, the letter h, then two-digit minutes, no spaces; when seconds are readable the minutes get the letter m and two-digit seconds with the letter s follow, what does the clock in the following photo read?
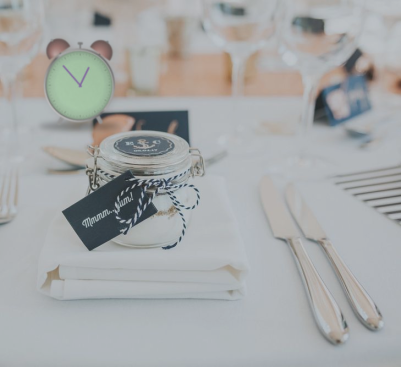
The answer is 12h53
